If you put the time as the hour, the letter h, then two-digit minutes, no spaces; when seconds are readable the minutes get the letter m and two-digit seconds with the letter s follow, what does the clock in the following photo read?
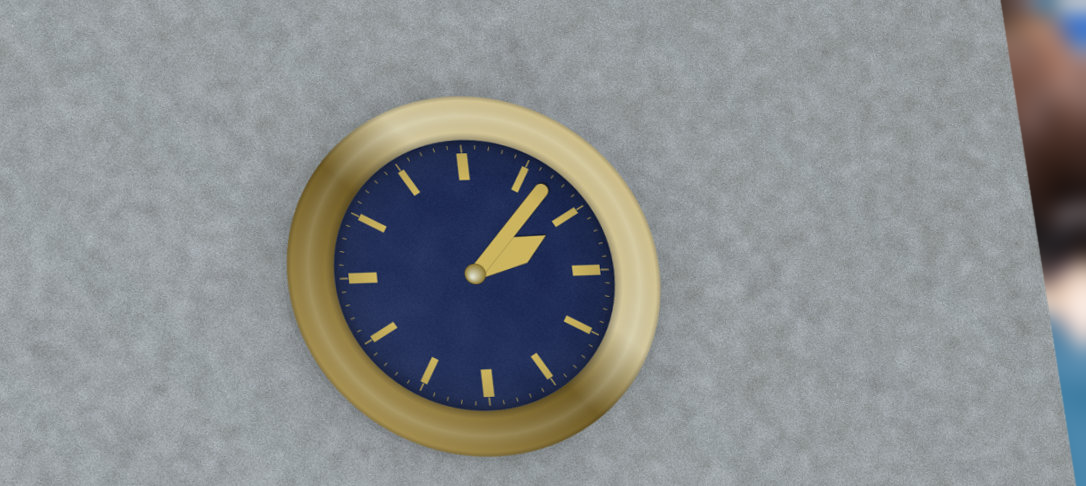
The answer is 2h07
